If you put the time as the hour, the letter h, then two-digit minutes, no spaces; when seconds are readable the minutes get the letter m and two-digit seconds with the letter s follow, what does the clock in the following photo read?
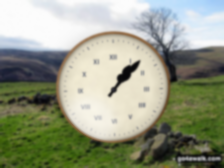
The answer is 1h07
